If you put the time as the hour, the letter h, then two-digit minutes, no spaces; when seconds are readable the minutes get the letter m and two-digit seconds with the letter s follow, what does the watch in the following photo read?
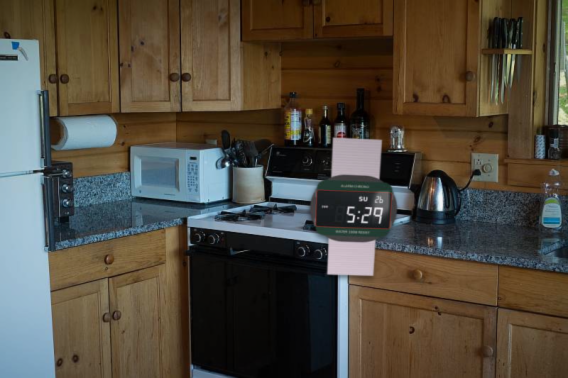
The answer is 5h29
